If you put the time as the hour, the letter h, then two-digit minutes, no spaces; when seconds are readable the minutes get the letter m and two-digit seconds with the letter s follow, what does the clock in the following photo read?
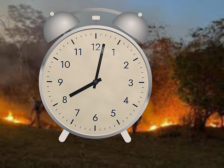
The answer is 8h02
